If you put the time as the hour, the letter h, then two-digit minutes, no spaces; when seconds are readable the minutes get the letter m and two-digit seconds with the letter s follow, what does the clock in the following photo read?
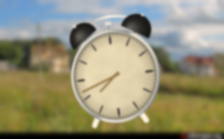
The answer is 7h42
